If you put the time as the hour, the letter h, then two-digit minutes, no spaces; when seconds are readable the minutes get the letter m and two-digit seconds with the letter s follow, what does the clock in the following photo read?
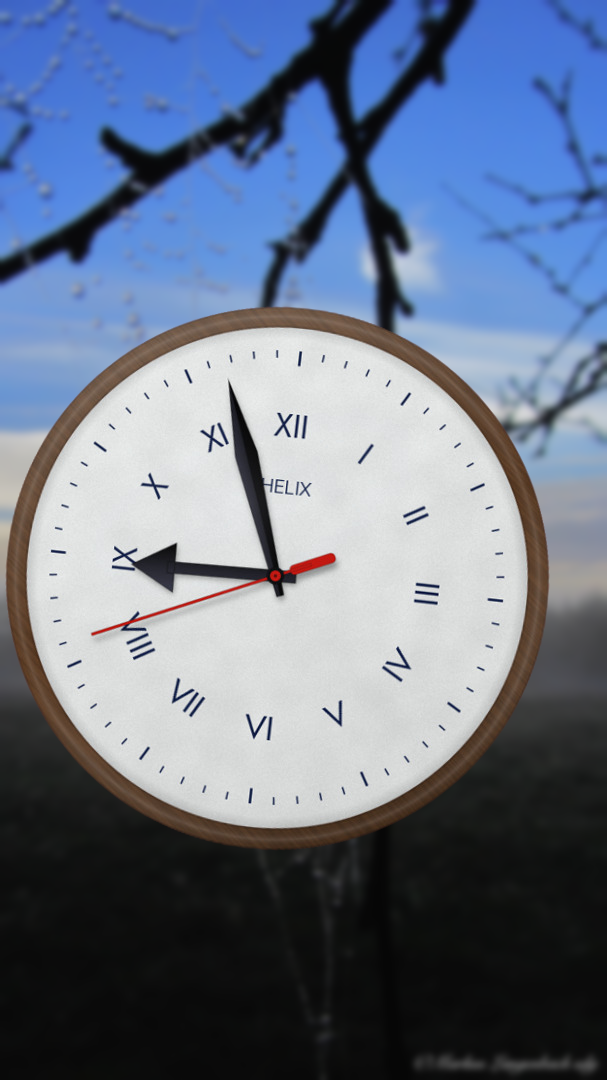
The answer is 8h56m41s
